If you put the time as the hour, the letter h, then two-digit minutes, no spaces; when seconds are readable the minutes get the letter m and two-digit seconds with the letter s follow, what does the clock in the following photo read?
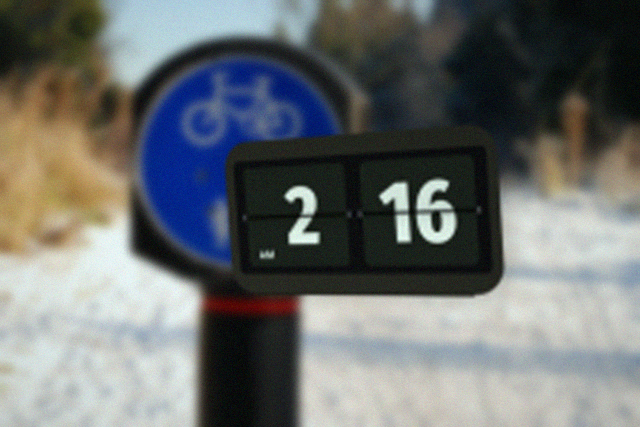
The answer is 2h16
